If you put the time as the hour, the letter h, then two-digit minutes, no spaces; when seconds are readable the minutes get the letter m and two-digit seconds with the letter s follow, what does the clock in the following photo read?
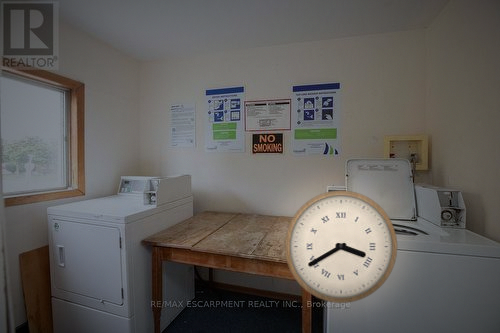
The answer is 3h40
